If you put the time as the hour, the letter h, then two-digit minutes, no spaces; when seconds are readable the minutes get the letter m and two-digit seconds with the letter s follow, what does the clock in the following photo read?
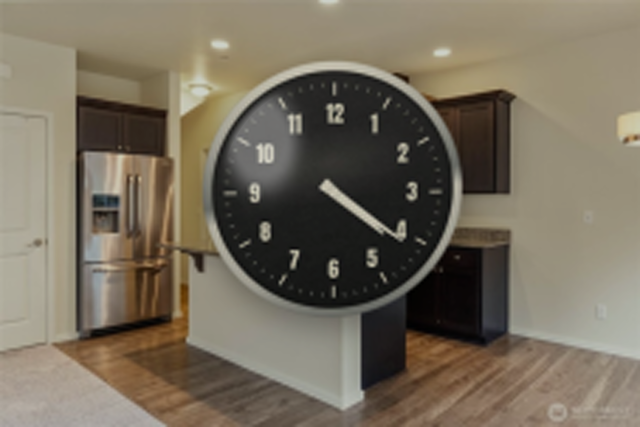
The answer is 4h21
